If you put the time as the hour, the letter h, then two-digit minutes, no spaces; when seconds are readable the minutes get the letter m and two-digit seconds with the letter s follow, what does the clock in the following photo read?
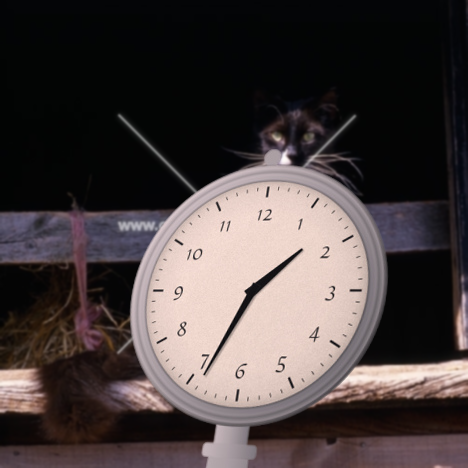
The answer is 1h34
